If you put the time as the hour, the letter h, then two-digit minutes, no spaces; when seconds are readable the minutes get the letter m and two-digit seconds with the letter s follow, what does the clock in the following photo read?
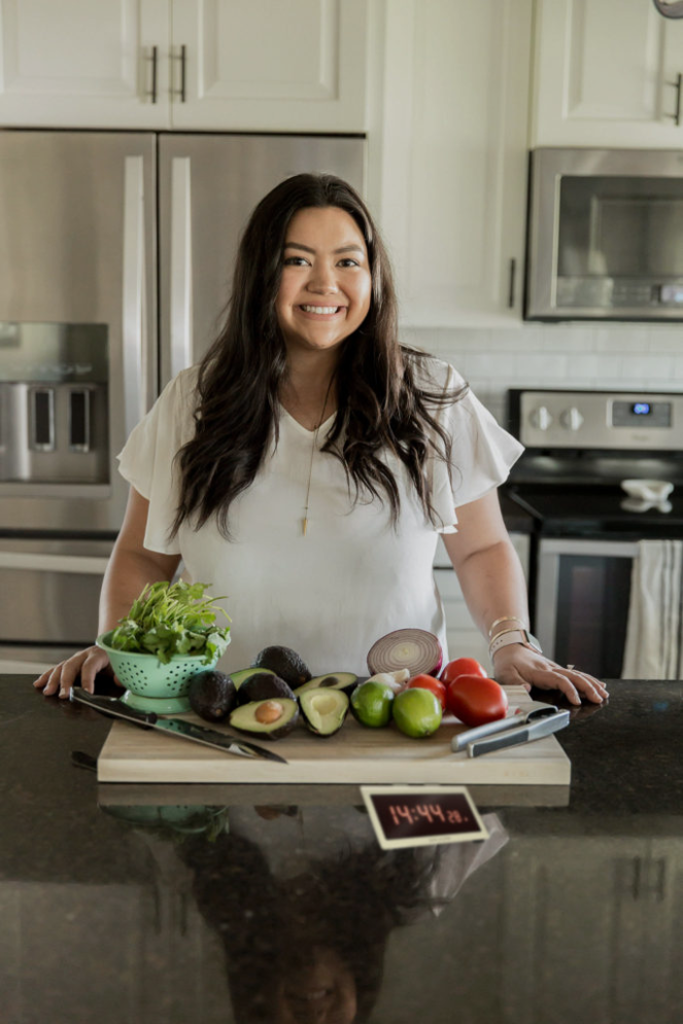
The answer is 14h44
